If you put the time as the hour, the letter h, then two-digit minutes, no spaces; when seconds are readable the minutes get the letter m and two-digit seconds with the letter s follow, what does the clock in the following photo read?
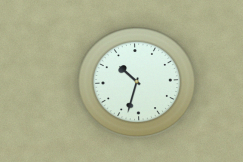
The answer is 10h33
